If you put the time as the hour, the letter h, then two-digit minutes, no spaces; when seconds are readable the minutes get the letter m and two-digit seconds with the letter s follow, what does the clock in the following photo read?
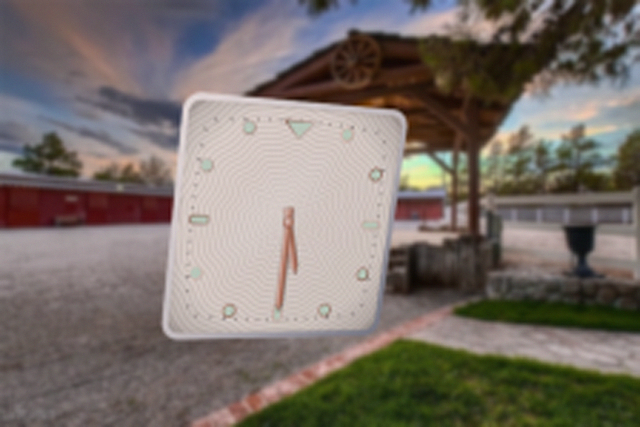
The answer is 5h30
